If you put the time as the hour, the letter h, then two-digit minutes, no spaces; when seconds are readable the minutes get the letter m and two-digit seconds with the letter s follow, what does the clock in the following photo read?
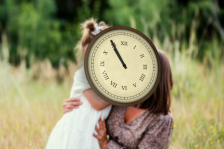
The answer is 10h55
